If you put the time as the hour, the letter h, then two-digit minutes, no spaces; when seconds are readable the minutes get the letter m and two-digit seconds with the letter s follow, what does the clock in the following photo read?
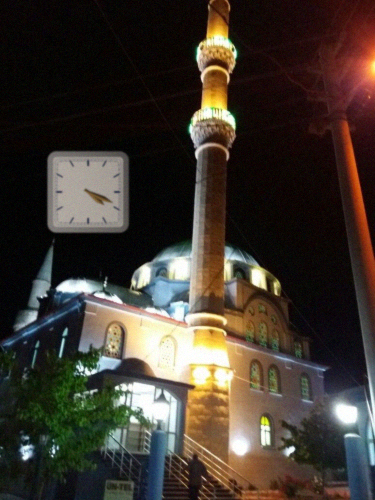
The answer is 4h19
